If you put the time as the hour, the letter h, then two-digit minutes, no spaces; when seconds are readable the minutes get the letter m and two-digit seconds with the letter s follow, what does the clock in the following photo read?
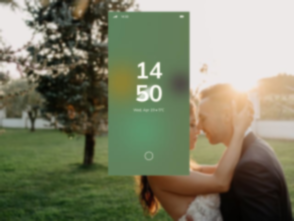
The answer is 14h50
